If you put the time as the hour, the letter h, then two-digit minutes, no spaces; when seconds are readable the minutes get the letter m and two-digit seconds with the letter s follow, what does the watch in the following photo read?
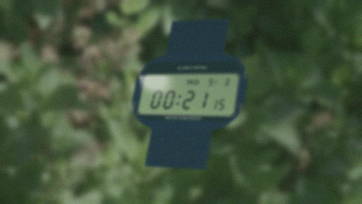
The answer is 0h21
